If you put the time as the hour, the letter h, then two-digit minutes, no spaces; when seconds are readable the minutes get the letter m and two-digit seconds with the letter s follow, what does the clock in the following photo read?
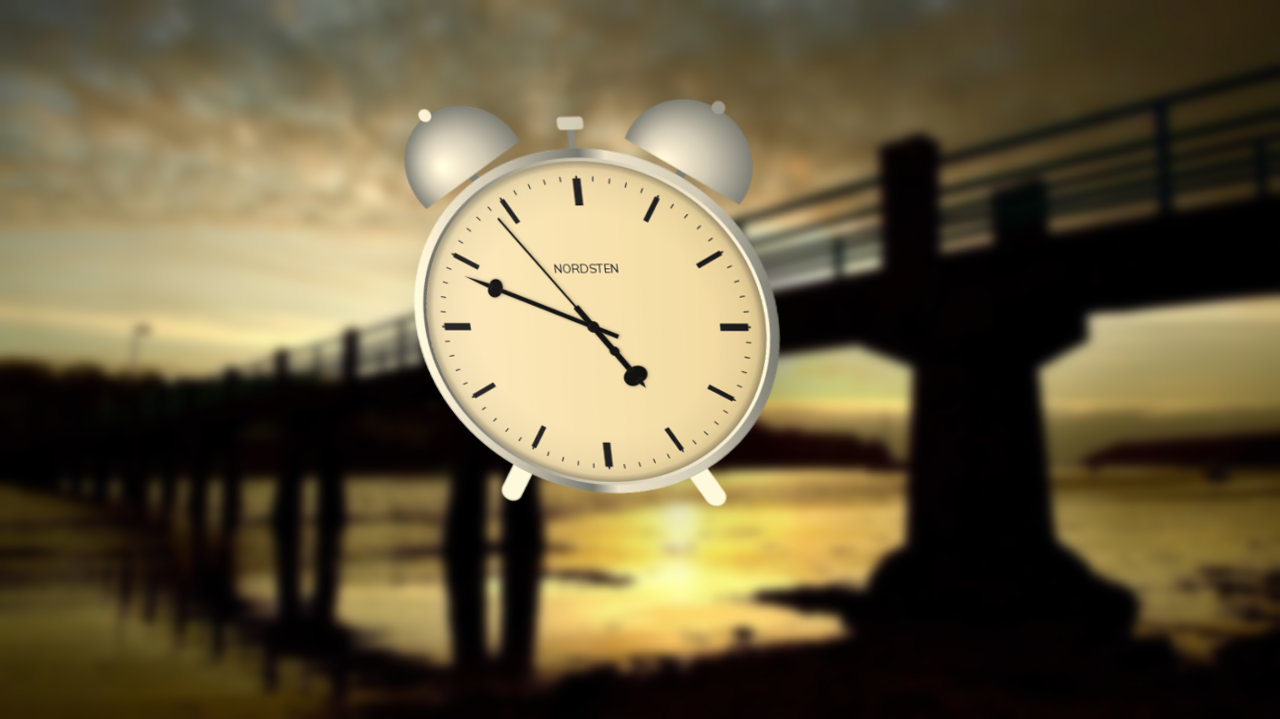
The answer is 4h48m54s
